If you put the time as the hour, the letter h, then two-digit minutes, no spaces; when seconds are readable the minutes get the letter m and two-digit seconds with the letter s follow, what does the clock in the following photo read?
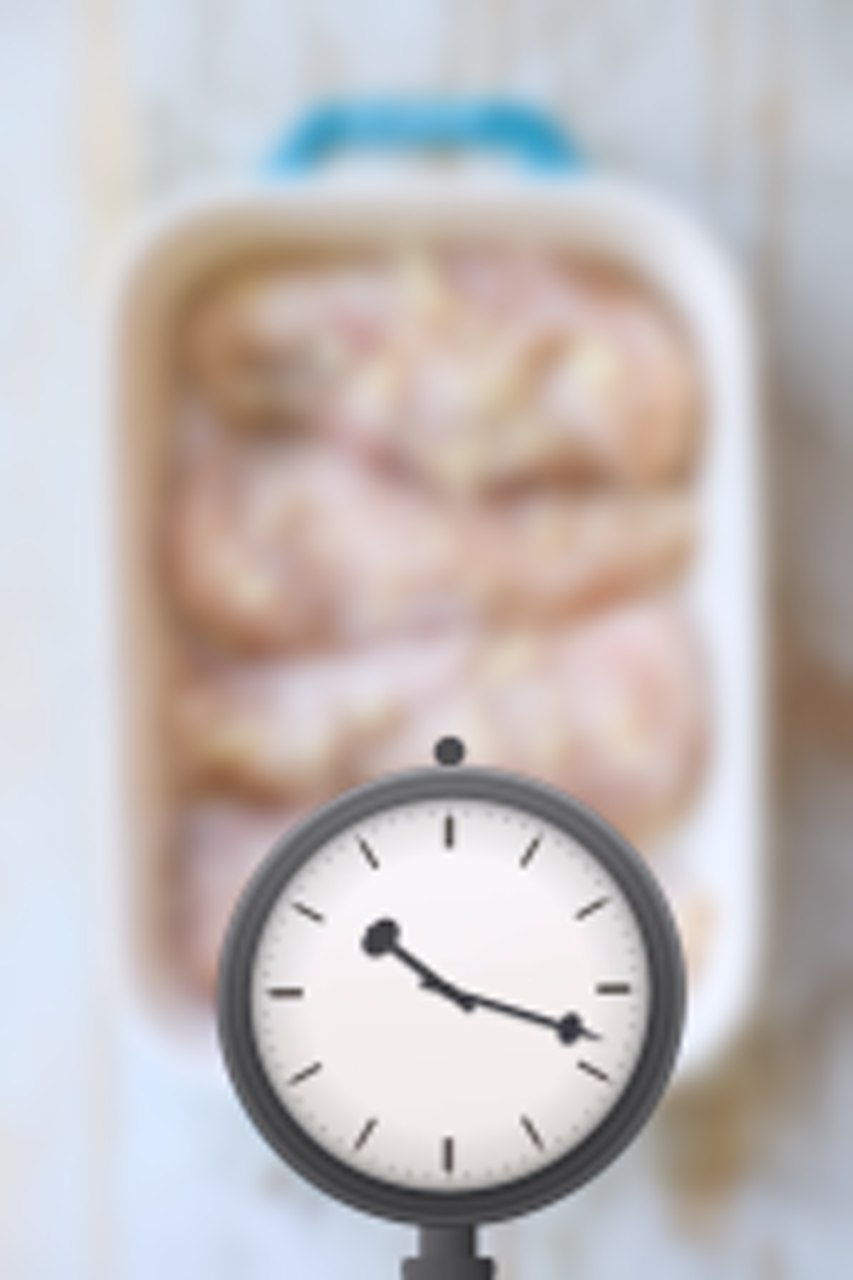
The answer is 10h18
